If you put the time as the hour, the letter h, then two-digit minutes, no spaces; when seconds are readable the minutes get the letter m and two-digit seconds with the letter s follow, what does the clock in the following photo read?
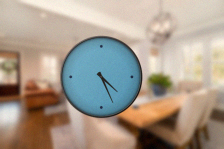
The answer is 4h26
